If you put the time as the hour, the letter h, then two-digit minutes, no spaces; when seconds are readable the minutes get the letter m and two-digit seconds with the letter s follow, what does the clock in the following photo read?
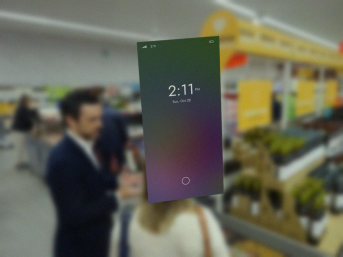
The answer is 2h11
